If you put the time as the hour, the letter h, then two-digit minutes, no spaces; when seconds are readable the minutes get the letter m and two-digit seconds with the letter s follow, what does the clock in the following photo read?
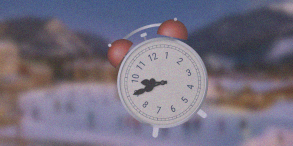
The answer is 9h45
